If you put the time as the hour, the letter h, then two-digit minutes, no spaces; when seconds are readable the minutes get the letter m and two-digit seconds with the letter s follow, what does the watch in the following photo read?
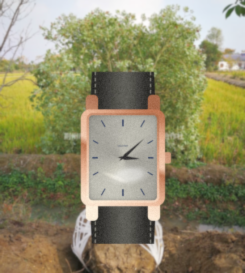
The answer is 3h08
